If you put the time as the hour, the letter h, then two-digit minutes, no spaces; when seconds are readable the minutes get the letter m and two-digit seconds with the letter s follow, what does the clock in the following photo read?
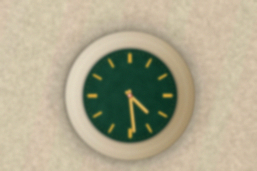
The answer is 4h29
